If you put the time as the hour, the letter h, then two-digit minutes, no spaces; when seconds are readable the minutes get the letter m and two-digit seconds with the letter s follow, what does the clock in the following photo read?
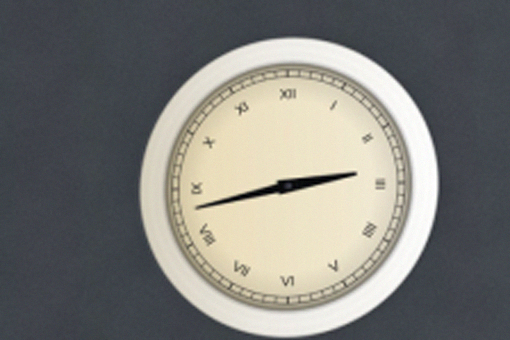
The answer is 2h43
